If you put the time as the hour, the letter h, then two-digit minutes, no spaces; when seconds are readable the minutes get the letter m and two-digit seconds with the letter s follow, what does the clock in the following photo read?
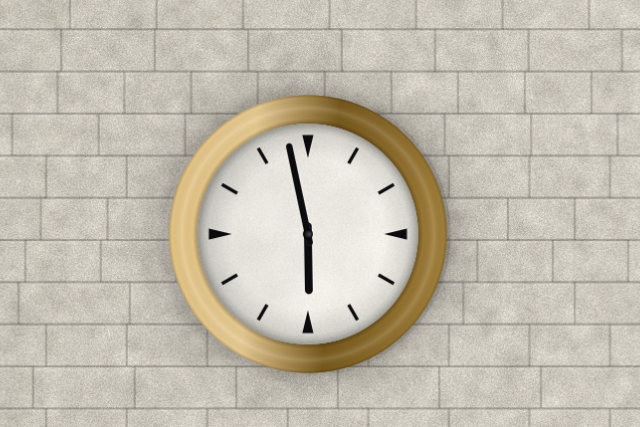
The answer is 5h58
